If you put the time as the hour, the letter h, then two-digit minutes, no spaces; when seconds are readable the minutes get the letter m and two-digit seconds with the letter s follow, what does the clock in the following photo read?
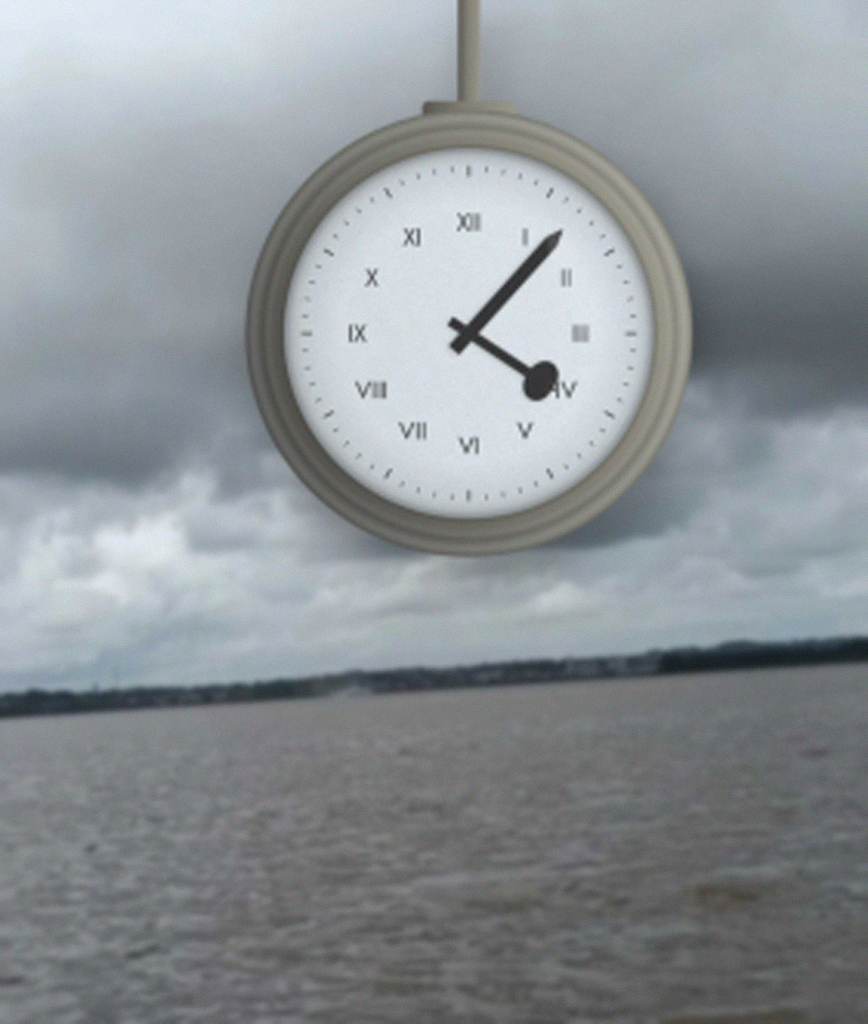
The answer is 4h07
